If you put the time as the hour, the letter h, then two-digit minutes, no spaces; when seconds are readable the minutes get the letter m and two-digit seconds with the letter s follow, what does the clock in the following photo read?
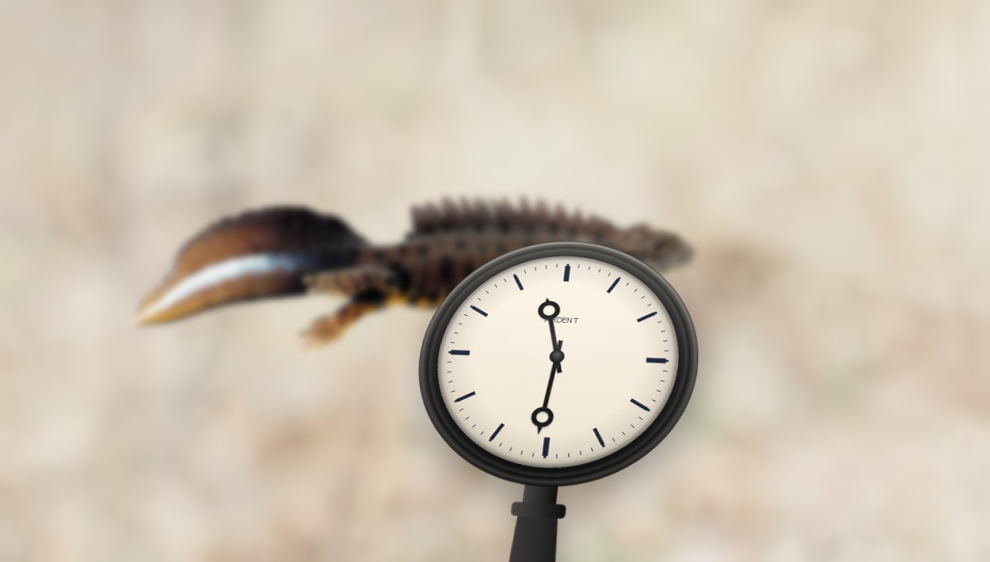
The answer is 11h31
